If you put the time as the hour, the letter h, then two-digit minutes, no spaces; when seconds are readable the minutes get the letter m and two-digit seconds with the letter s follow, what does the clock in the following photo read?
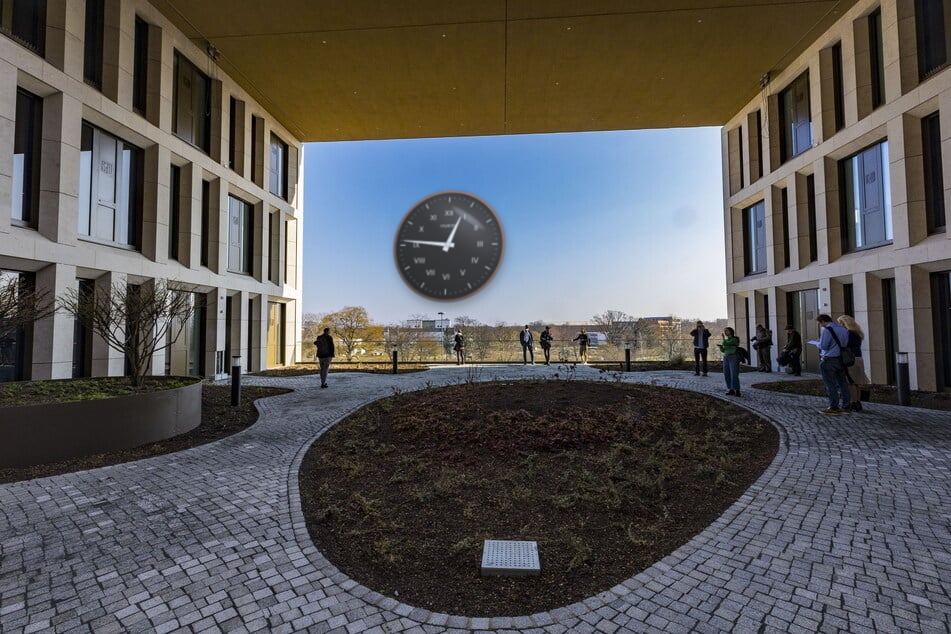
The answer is 12h46
